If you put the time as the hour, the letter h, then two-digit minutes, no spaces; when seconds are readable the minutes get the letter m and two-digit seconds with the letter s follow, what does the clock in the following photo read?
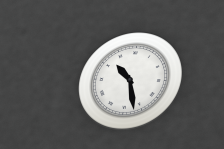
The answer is 10h27
